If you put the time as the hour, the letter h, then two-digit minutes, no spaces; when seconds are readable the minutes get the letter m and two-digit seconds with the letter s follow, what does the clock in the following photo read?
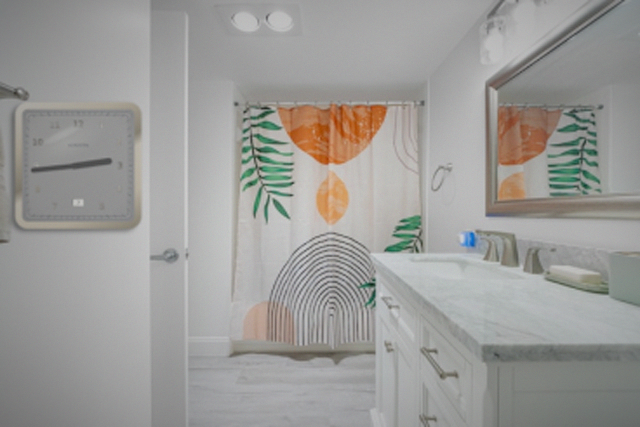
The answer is 2h44
